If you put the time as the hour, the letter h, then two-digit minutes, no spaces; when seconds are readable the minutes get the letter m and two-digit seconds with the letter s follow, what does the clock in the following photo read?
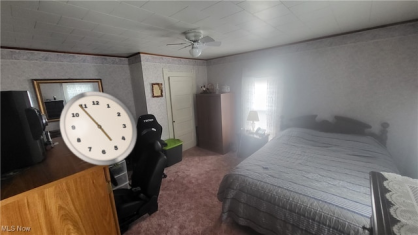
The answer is 4h54
